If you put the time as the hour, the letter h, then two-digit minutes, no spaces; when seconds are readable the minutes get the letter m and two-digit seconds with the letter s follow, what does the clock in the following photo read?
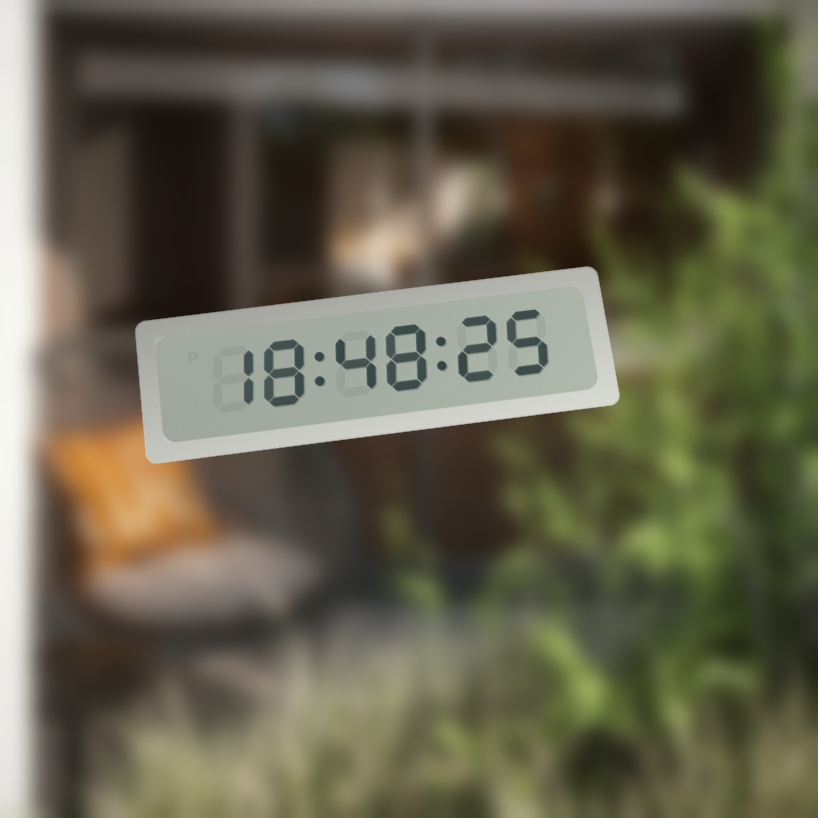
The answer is 18h48m25s
